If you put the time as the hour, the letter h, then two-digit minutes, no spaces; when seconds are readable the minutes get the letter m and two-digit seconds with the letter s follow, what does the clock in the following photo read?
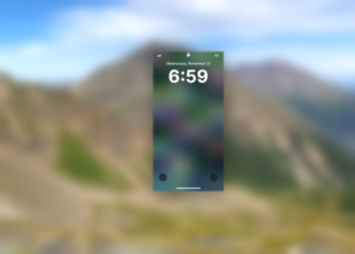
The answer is 6h59
